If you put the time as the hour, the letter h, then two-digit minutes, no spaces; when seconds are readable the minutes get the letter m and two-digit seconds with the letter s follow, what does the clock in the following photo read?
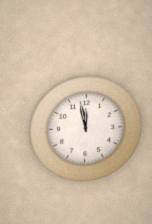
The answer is 11h58
